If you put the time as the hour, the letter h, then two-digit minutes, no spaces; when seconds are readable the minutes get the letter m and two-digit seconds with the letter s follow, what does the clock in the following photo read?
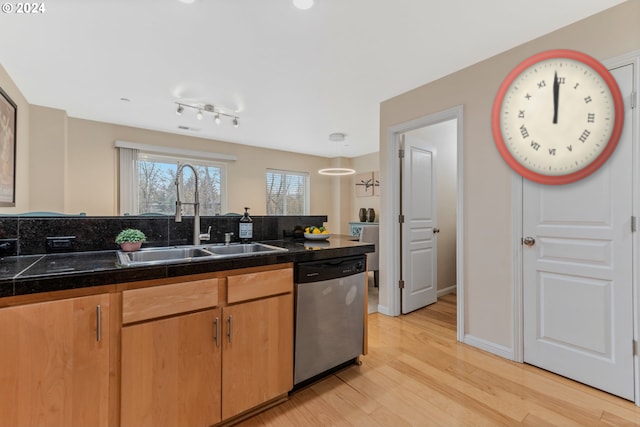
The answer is 11h59
